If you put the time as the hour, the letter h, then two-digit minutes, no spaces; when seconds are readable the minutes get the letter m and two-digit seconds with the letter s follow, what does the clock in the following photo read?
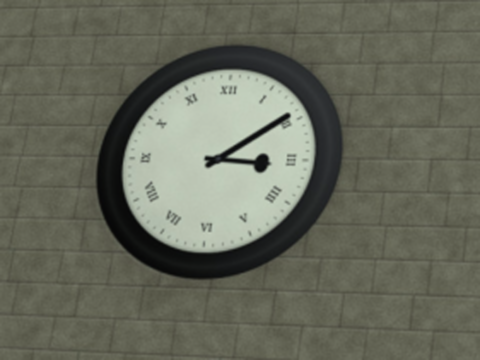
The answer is 3h09
